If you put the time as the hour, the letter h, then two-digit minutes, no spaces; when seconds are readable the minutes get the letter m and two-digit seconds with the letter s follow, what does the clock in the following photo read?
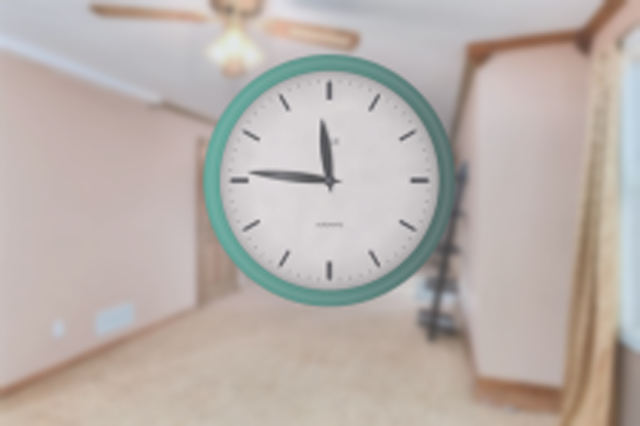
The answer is 11h46
